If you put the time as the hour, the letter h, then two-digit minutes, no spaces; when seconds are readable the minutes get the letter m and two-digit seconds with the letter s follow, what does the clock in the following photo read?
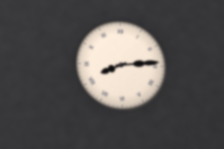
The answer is 8h14
